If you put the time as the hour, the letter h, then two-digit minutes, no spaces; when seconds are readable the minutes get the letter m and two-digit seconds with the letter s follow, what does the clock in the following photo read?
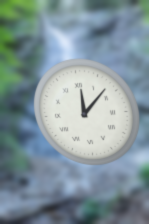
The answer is 12h08
